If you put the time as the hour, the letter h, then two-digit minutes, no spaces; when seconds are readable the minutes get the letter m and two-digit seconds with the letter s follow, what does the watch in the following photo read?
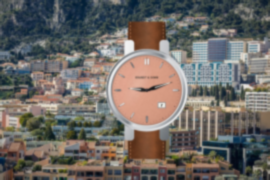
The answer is 9h12
